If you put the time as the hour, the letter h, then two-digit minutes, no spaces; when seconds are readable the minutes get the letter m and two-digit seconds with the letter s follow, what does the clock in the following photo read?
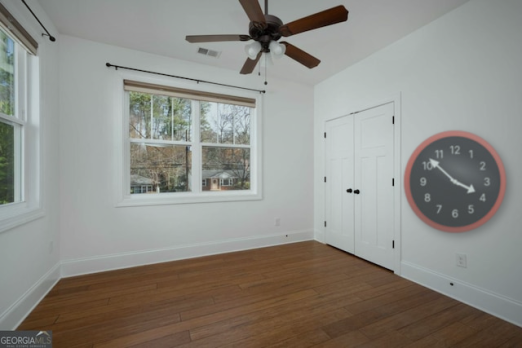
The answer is 3h52
